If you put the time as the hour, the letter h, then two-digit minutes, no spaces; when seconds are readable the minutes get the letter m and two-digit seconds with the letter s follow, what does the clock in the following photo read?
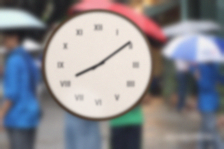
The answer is 8h09
